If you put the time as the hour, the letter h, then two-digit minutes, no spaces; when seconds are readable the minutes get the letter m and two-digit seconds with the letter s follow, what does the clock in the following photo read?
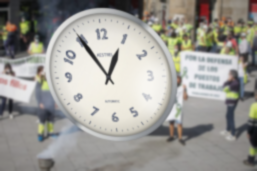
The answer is 12h55
